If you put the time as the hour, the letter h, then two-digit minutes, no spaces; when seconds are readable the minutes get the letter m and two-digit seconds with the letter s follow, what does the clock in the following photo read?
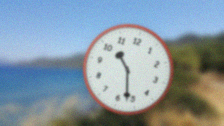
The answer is 10h27
